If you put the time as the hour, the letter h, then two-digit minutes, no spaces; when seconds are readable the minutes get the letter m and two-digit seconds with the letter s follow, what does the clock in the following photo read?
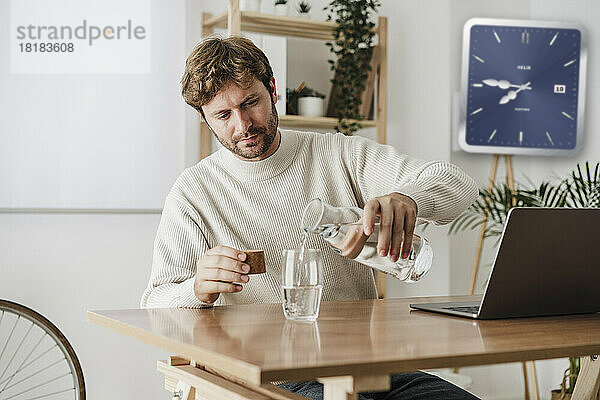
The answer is 7h46
